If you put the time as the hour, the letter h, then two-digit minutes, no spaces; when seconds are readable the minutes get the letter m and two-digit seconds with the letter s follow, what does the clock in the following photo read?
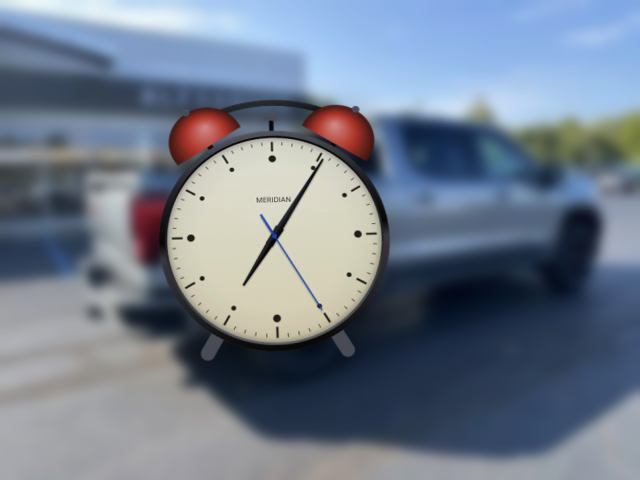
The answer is 7h05m25s
